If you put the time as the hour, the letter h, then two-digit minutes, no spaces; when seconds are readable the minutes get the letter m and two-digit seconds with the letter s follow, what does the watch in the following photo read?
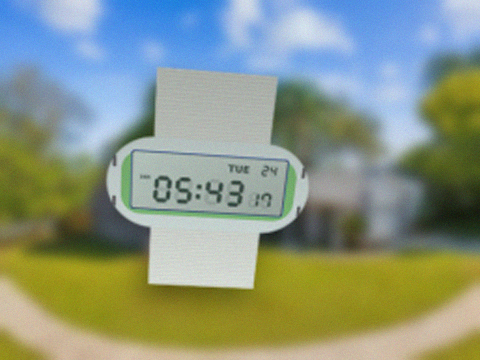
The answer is 5h43m17s
